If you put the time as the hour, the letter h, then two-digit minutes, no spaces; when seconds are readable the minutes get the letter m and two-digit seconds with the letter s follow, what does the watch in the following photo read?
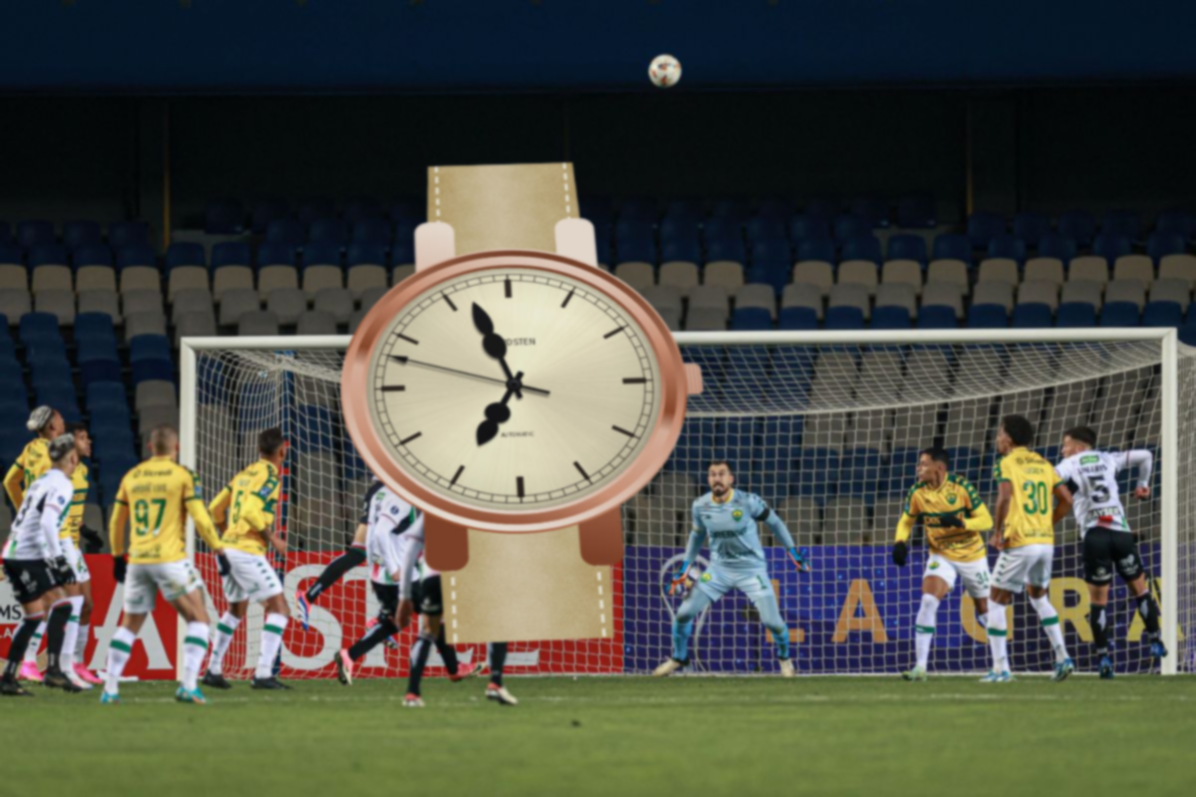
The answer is 6h56m48s
